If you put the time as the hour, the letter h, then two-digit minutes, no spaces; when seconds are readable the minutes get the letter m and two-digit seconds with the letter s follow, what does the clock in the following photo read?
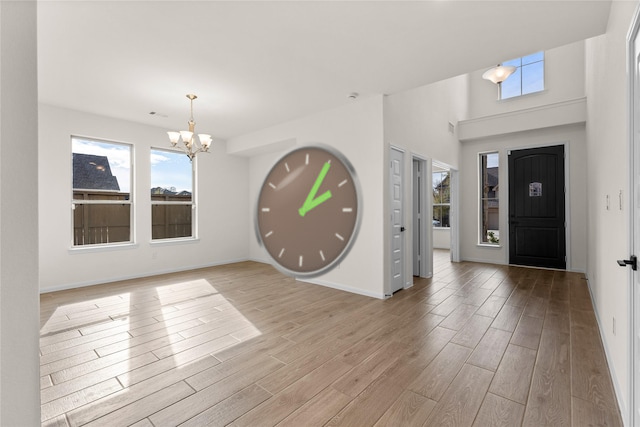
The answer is 2h05
